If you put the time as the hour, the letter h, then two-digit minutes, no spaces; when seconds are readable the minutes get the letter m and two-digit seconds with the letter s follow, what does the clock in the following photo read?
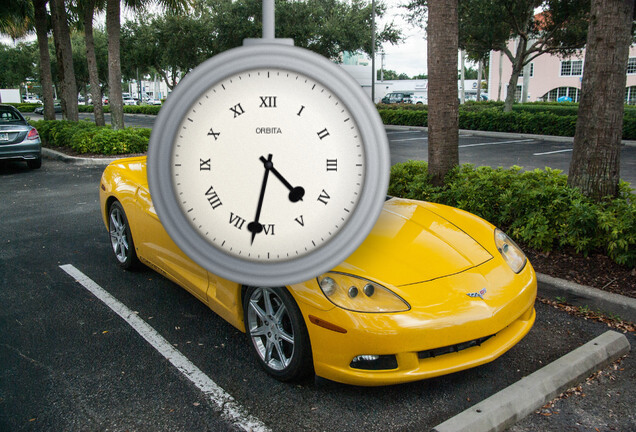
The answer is 4h32
